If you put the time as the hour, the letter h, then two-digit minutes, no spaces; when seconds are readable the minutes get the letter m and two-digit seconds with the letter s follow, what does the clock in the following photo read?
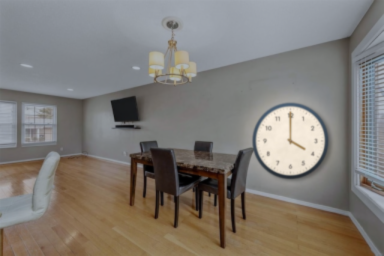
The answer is 4h00
